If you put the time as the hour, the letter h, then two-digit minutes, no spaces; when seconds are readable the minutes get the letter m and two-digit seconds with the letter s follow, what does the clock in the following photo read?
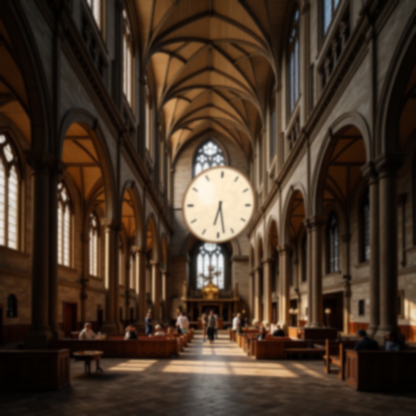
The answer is 6h28
